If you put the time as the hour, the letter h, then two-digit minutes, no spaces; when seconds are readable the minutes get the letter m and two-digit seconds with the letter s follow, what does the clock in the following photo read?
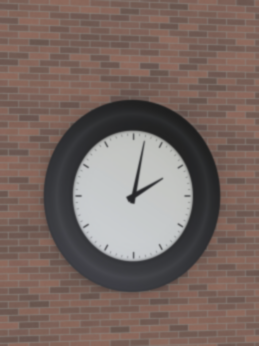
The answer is 2h02
